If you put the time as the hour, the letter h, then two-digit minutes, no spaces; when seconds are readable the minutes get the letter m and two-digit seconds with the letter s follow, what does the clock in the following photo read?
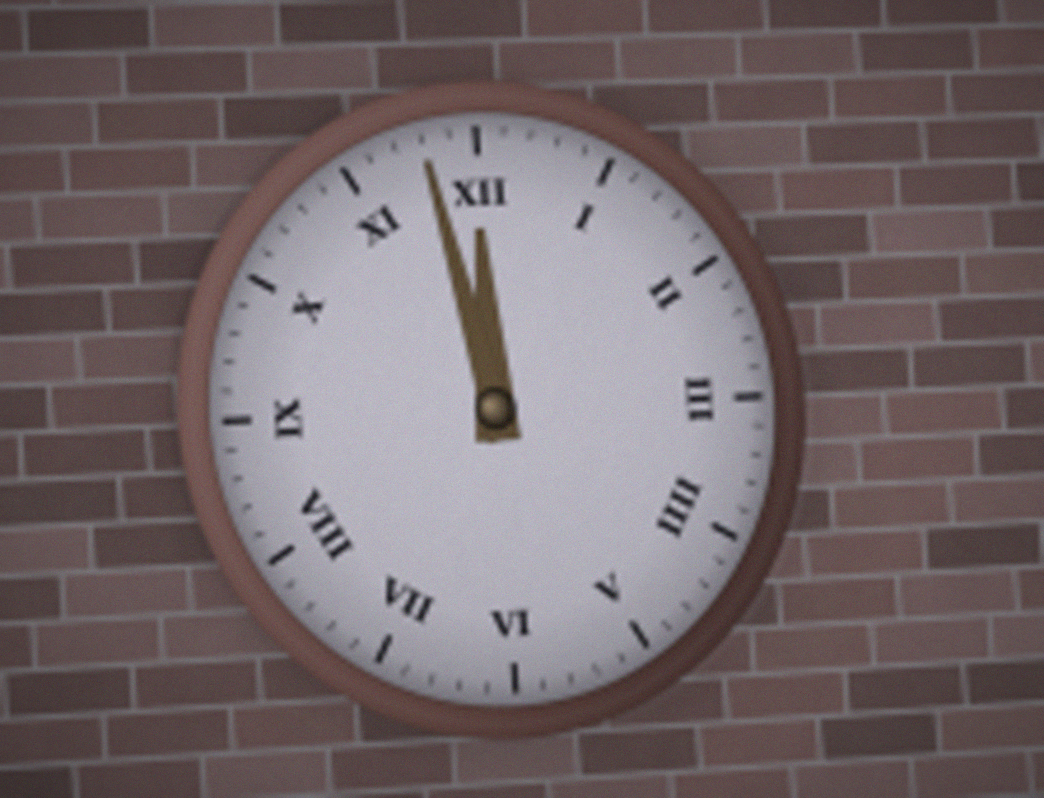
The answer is 11h58
